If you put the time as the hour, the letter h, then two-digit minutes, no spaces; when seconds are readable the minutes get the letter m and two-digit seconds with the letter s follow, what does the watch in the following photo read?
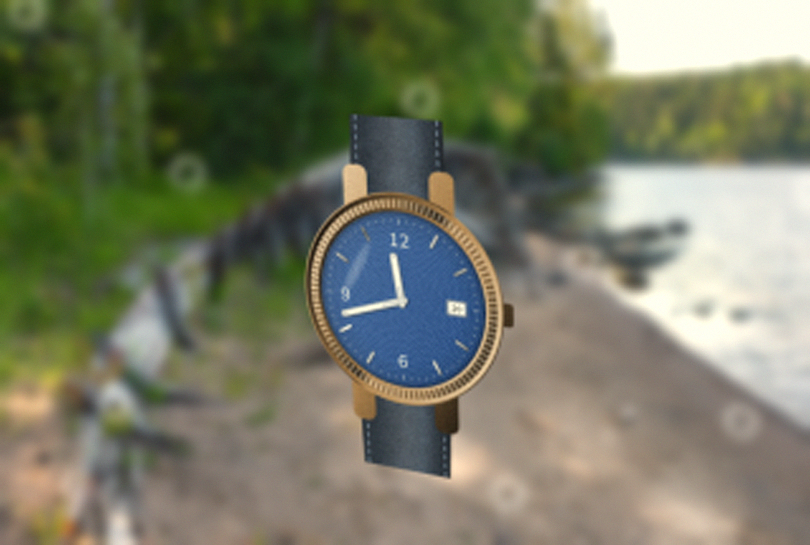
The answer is 11h42
